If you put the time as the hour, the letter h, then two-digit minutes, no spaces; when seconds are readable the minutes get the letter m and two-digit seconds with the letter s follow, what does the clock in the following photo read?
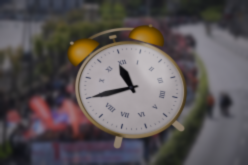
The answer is 11h45
